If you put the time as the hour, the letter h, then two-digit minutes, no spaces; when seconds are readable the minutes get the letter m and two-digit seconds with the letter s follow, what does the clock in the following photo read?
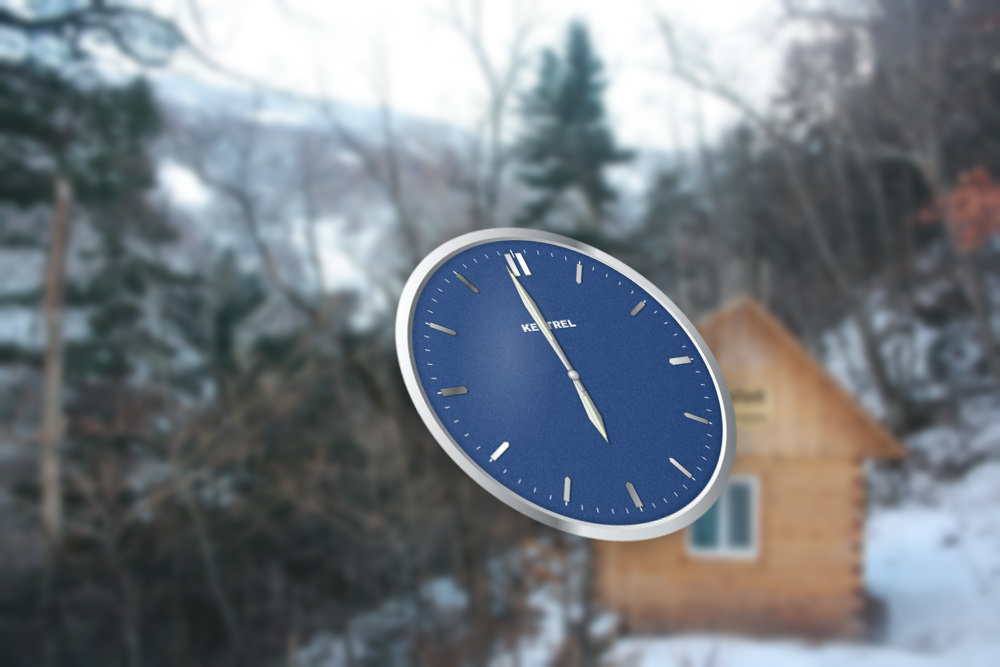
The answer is 5h59
